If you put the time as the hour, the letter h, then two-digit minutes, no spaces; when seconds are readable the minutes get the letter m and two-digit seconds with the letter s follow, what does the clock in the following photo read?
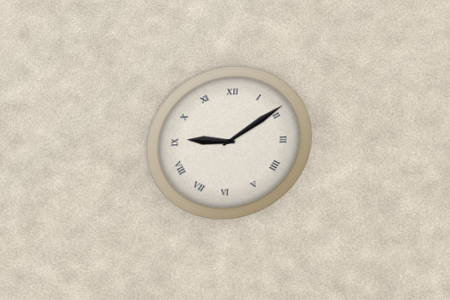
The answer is 9h09
